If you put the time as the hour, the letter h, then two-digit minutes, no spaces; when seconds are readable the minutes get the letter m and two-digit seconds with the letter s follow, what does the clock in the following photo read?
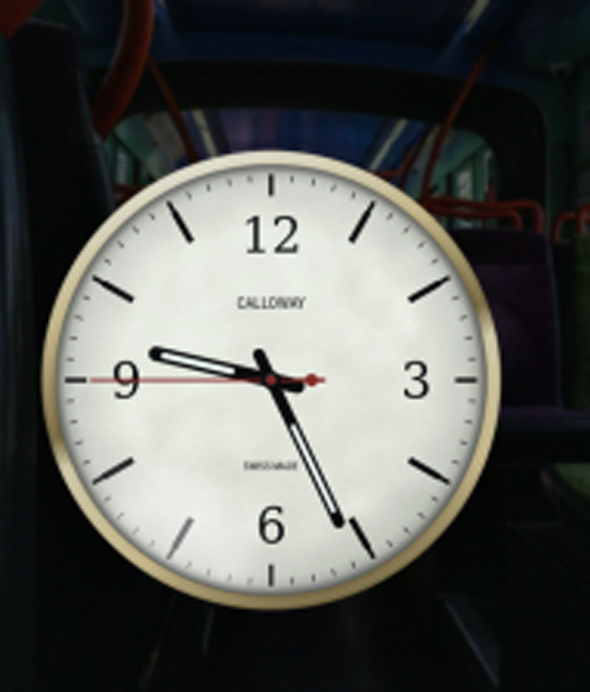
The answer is 9h25m45s
